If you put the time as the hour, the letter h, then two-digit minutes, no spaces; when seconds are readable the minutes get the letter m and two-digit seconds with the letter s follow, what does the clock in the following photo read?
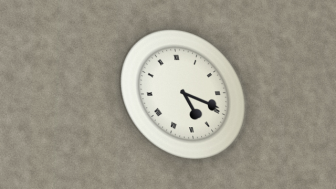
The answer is 5h19
